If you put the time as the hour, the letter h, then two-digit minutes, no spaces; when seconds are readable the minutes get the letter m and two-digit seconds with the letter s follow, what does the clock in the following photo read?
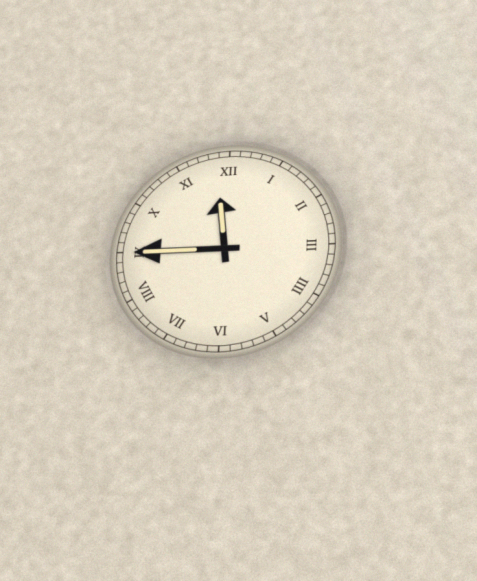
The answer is 11h45
